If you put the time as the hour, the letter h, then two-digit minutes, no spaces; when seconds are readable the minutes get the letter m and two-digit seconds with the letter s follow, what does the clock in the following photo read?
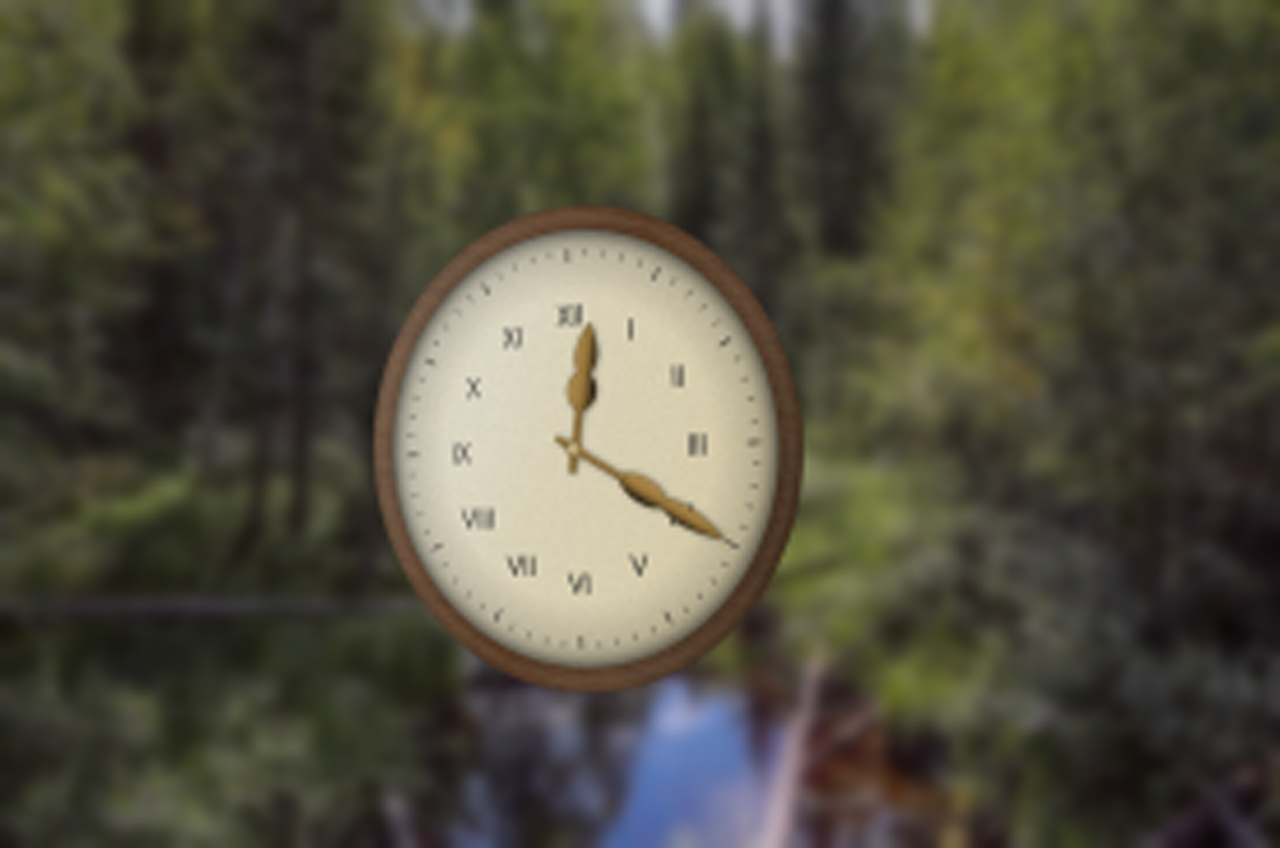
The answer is 12h20
